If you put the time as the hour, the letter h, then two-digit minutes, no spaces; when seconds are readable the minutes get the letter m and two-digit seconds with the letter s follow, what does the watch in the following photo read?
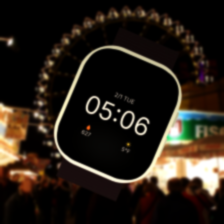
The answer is 5h06
